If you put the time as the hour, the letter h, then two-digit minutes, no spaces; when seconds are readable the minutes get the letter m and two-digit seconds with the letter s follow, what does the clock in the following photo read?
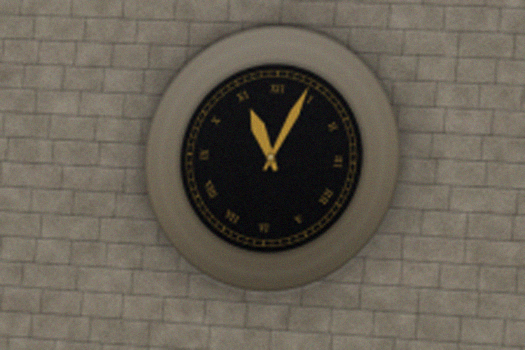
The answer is 11h04
